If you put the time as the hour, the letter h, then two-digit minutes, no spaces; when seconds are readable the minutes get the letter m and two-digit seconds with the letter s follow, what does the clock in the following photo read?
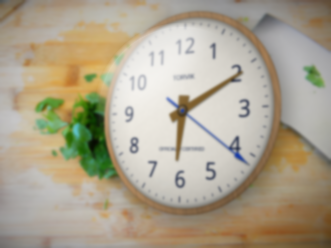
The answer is 6h10m21s
